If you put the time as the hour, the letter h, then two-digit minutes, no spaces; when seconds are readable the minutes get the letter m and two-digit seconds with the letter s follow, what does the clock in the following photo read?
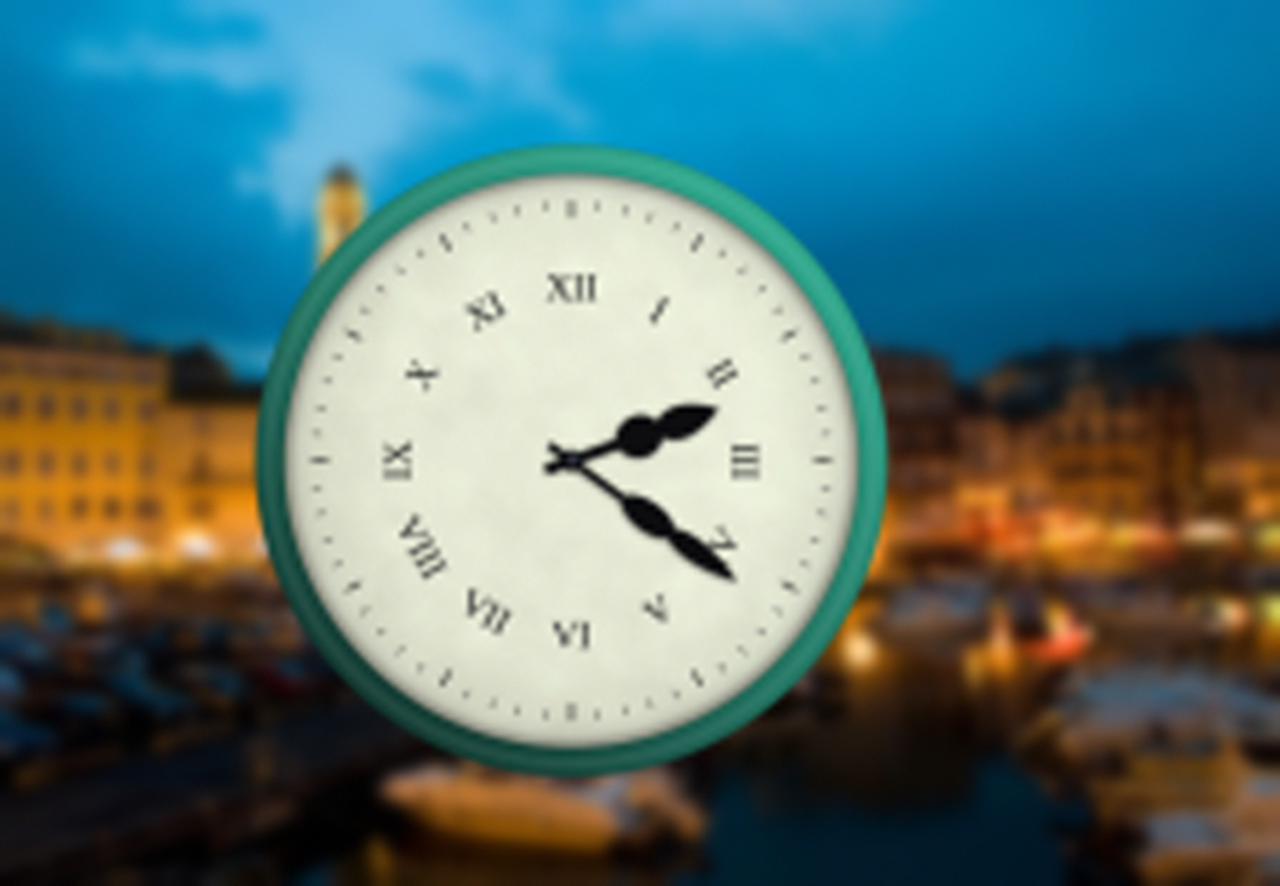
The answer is 2h21
